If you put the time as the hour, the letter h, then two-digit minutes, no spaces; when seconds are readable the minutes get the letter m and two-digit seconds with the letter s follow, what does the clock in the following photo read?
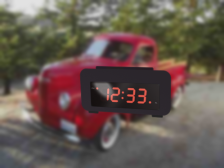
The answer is 12h33
